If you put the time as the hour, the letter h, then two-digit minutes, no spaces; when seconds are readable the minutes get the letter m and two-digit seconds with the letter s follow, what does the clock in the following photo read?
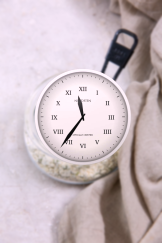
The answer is 11h36
